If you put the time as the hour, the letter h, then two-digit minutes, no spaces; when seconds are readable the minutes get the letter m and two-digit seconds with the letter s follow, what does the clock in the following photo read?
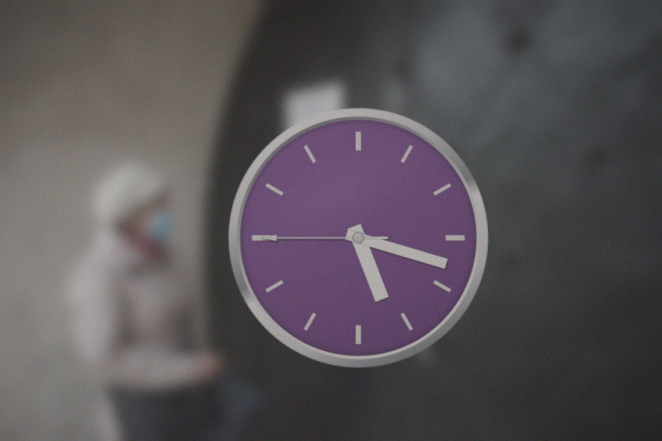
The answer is 5h17m45s
